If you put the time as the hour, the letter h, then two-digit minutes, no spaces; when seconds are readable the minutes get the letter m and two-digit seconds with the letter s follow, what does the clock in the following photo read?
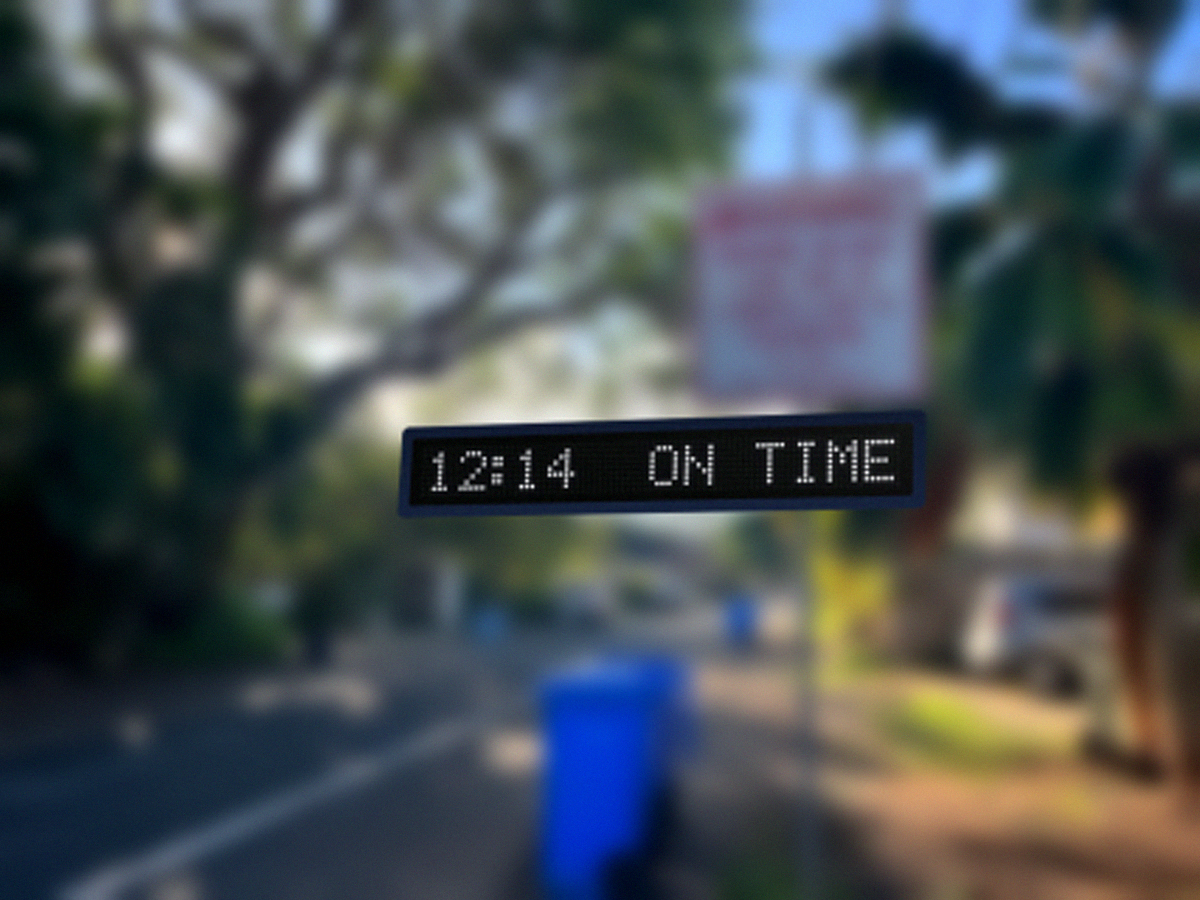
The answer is 12h14
